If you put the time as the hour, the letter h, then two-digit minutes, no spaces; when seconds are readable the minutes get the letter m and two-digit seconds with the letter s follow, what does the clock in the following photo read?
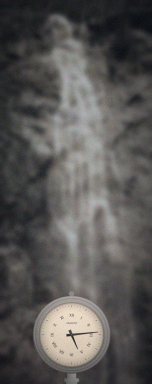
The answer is 5h14
